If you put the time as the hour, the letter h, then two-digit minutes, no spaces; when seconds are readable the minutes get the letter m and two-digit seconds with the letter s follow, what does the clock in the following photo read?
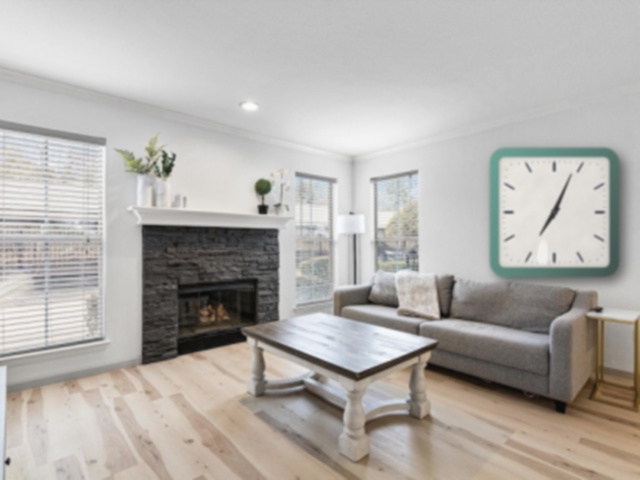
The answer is 7h04
